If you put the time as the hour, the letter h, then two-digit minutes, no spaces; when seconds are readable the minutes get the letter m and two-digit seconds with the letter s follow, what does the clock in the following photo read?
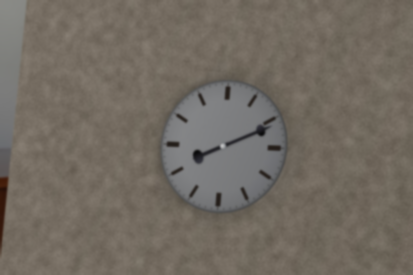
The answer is 8h11
